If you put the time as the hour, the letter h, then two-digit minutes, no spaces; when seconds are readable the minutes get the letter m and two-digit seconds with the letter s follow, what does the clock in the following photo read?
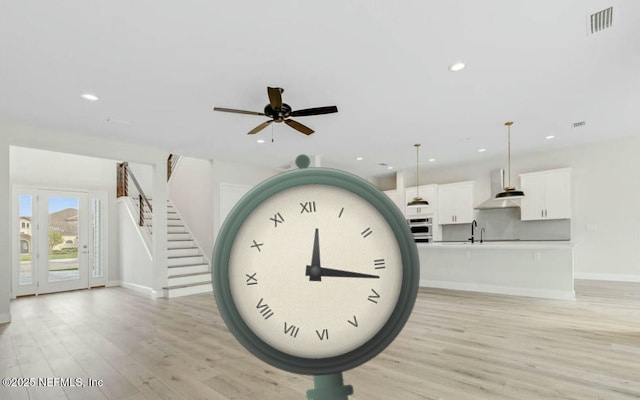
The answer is 12h17
